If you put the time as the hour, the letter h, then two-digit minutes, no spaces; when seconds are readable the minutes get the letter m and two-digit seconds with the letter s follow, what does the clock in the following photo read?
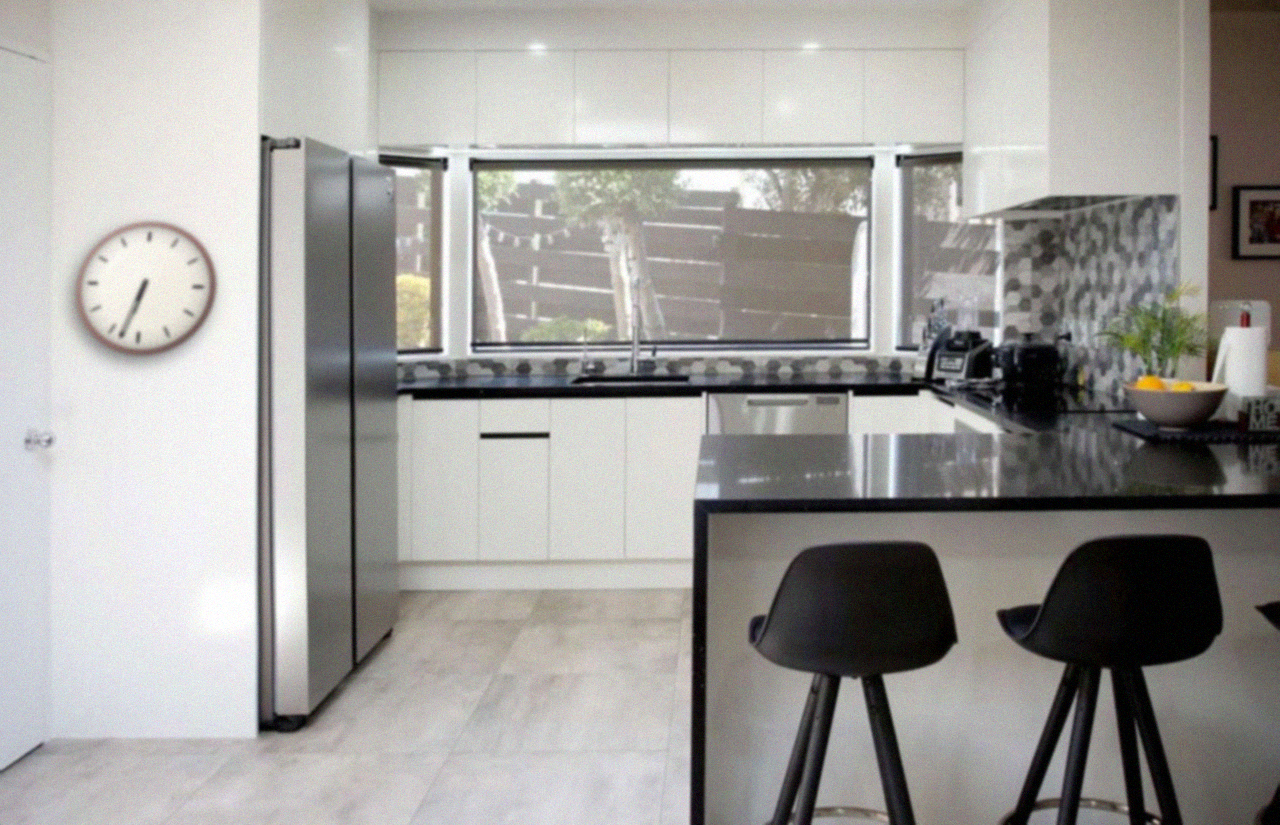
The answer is 6h33
